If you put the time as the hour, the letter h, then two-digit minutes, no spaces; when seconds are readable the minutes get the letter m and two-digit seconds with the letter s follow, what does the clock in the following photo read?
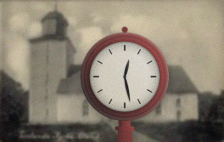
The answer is 12h28
